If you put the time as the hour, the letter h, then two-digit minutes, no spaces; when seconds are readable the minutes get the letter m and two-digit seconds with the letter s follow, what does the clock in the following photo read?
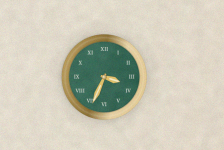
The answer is 3h34
